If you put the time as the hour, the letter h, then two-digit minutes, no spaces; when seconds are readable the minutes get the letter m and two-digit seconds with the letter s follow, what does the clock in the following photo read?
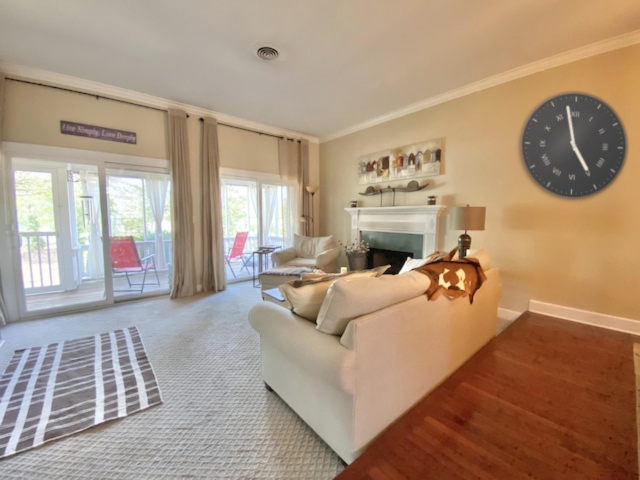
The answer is 4h58
